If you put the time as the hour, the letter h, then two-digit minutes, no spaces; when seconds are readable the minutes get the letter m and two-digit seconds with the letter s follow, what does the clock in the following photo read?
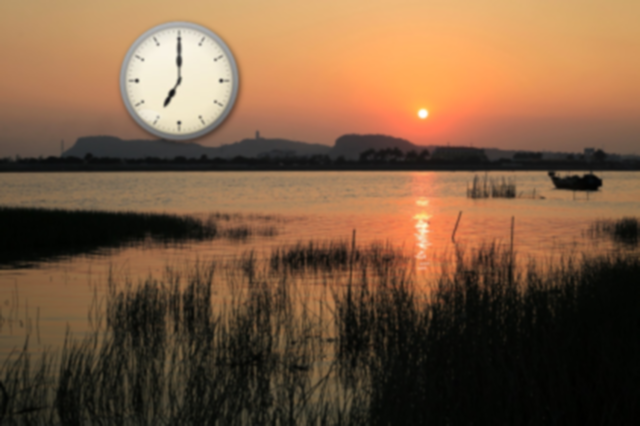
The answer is 7h00
